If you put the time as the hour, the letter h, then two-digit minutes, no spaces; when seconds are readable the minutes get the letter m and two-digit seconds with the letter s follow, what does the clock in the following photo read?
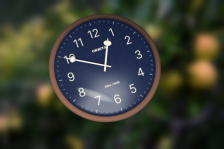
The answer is 12h50
